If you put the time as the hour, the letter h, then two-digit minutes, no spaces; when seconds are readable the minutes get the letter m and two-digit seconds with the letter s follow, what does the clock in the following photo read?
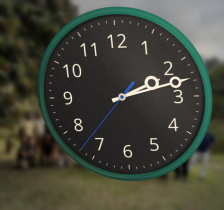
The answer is 2h12m37s
